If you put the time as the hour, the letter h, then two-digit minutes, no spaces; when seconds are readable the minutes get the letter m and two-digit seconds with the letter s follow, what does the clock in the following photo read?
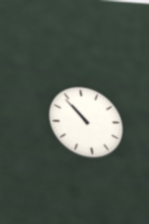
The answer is 10h54
